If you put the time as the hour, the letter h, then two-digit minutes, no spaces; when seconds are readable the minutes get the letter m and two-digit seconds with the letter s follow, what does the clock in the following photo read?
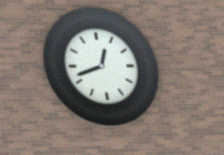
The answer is 12h42
